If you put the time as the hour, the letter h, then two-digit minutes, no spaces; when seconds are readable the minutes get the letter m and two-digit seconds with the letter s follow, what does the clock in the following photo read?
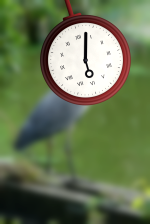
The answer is 6h03
